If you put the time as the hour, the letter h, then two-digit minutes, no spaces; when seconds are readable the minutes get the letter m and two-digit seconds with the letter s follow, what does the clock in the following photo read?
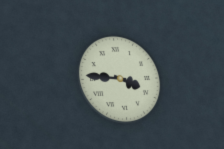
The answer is 3h46
